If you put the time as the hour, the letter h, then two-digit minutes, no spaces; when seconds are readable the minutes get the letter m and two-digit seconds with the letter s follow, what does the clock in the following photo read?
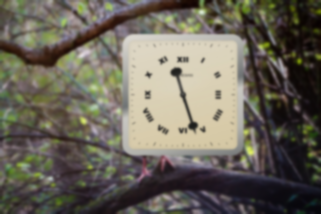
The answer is 11h27
